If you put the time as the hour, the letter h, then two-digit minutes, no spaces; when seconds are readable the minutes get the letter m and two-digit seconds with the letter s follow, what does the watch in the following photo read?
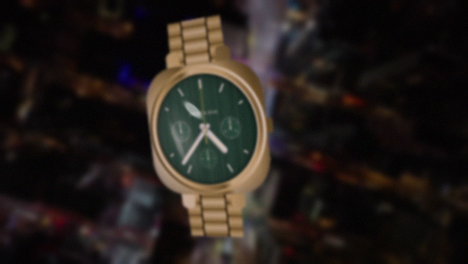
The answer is 4h37
